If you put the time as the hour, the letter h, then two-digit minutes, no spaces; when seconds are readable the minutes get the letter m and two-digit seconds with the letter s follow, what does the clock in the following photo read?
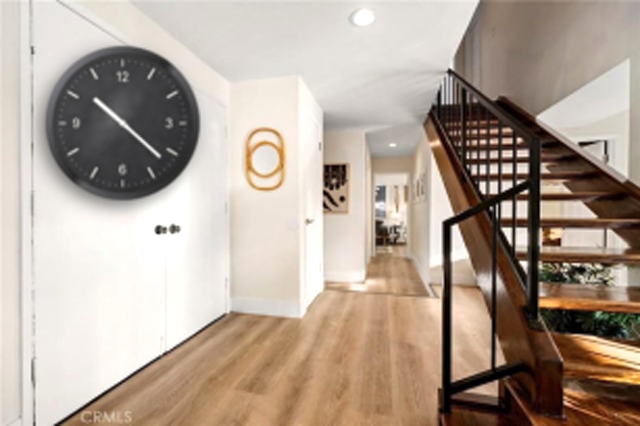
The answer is 10h22
